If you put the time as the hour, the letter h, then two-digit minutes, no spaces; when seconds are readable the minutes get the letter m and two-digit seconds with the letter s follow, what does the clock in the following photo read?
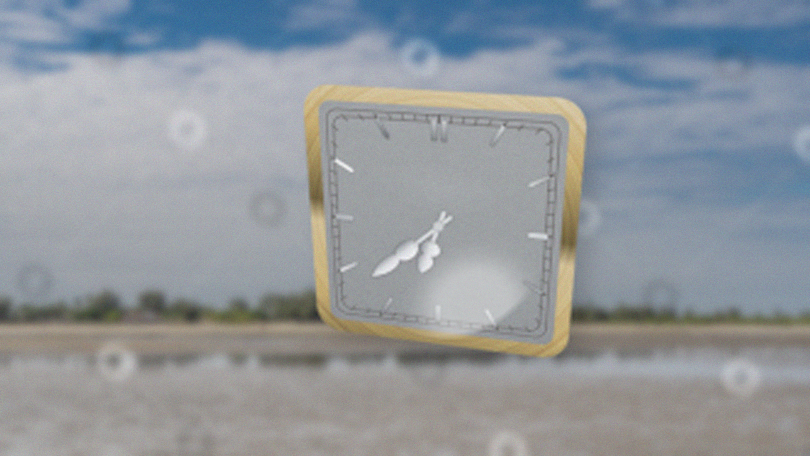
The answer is 6h38
